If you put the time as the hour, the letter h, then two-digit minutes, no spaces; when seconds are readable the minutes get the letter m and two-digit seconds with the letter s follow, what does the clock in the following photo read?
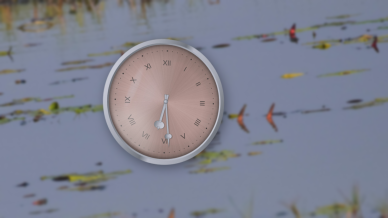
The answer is 6h29
